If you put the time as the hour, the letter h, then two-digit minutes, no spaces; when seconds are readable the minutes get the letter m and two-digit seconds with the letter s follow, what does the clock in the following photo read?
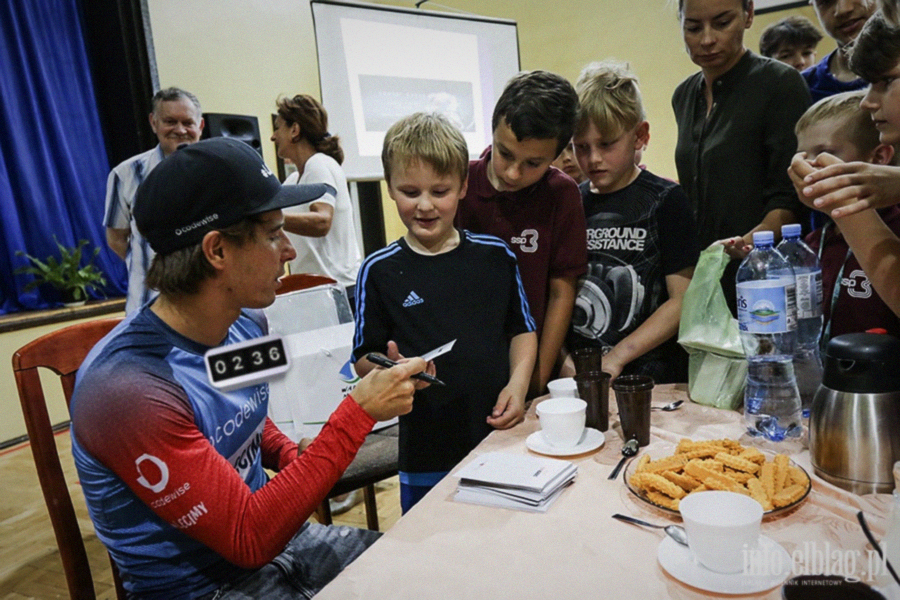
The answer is 2h36
